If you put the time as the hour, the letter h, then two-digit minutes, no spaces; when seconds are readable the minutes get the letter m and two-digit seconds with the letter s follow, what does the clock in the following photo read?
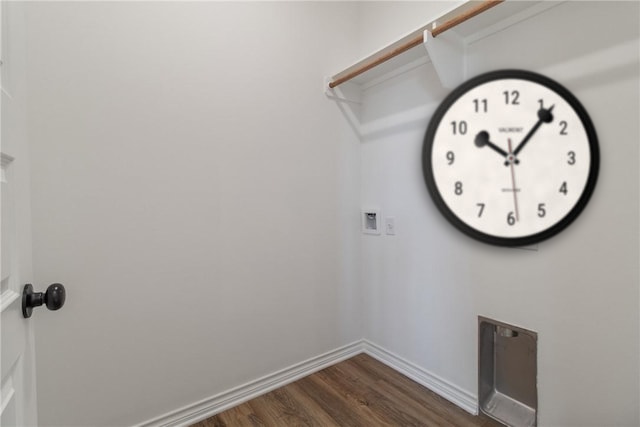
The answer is 10h06m29s
